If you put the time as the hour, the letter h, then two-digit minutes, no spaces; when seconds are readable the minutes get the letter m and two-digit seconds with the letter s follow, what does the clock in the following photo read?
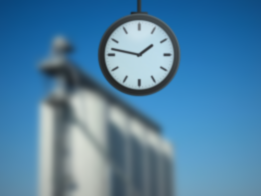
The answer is 1h47
